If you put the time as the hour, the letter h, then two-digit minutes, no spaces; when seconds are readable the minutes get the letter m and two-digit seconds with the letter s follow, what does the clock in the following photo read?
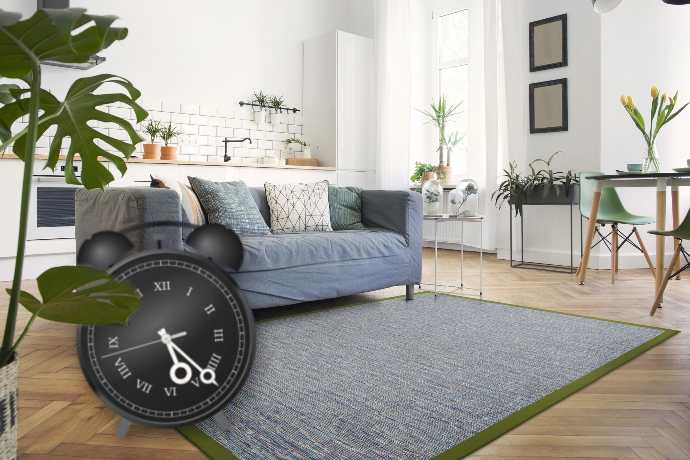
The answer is 5h22m43s
